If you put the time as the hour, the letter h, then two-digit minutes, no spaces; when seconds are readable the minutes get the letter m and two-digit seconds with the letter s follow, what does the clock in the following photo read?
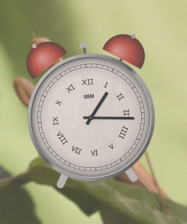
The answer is 1h16
